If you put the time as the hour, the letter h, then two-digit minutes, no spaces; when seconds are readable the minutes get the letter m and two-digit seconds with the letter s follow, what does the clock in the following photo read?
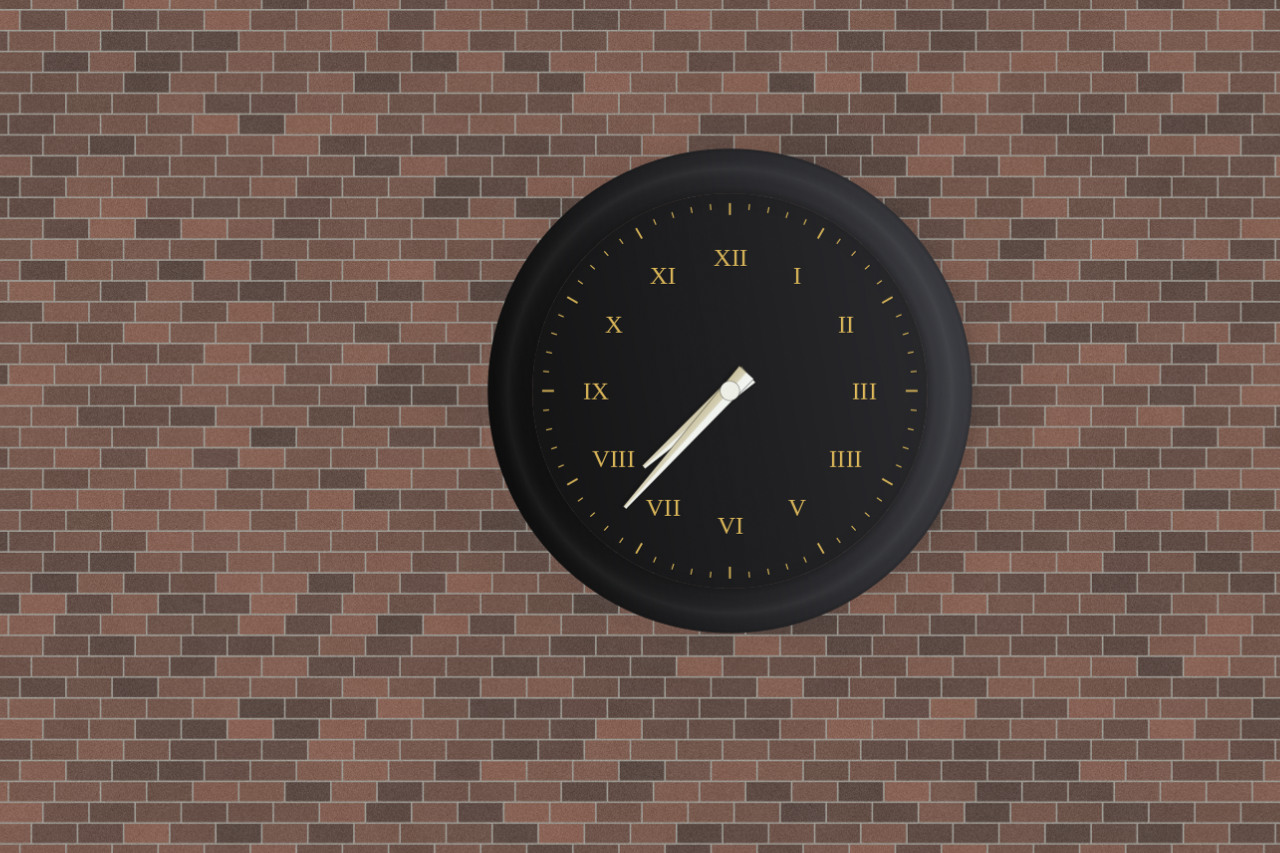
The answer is 7h37
